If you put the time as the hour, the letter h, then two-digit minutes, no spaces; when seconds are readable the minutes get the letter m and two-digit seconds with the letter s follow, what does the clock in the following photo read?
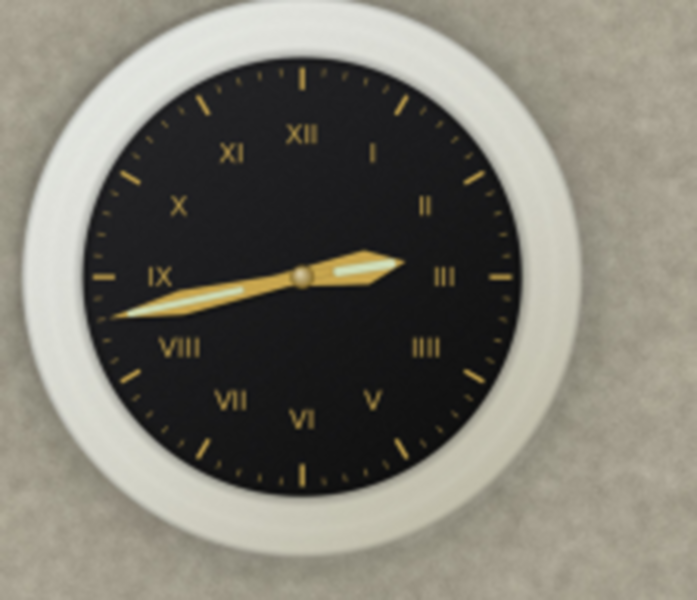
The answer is 2h43
